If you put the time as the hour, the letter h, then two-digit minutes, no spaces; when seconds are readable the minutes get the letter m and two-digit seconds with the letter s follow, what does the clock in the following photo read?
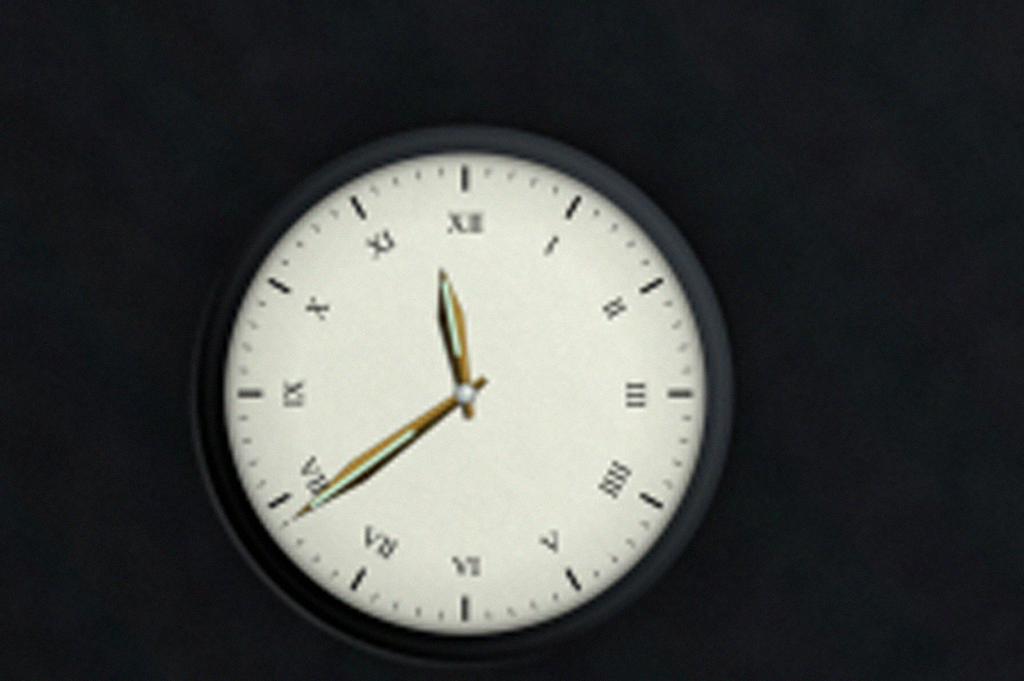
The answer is 11h39
